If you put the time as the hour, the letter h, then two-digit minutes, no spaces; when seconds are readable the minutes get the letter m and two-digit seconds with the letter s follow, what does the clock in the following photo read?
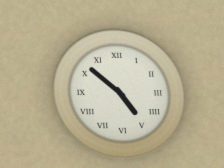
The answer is 4h52
